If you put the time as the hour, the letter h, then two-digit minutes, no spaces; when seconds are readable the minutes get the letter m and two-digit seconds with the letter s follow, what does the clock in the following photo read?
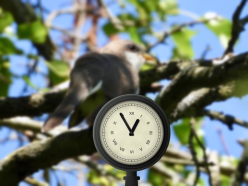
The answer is 12h55
